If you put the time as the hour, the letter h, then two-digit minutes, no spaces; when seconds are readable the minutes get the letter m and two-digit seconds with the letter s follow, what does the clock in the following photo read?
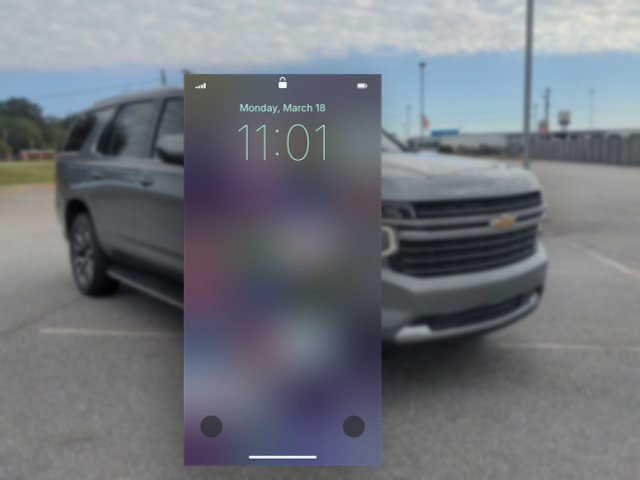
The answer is 11h01
